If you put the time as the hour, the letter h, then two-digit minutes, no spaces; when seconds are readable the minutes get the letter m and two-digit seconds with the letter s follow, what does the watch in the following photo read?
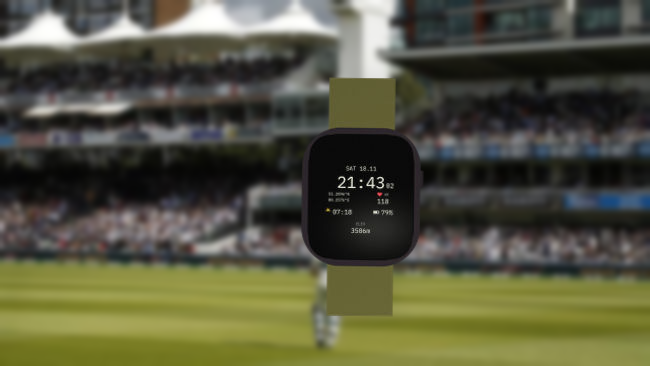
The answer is 21h43
